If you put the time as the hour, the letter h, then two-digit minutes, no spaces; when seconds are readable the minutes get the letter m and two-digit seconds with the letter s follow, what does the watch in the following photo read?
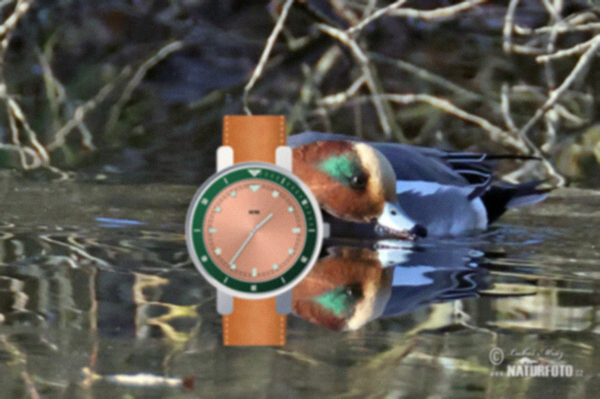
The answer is 1h36
